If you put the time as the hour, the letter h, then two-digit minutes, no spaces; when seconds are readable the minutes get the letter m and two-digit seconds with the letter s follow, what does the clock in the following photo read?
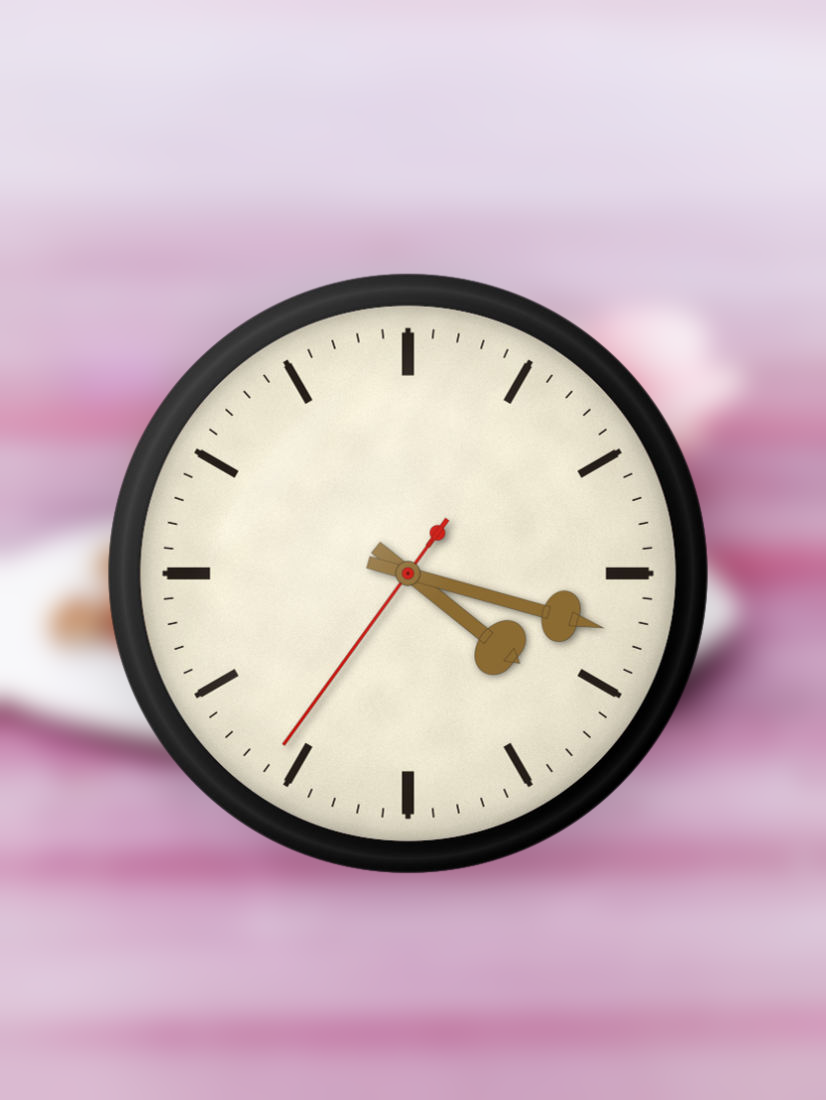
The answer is 4h17m36s
